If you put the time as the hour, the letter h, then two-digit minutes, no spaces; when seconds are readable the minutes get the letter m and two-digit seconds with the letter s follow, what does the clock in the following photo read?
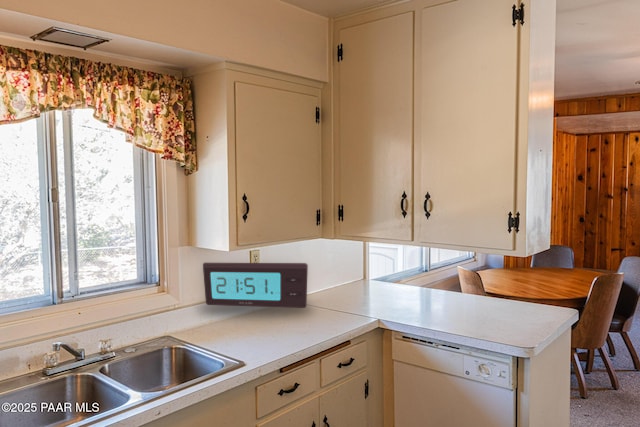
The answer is 21h51
